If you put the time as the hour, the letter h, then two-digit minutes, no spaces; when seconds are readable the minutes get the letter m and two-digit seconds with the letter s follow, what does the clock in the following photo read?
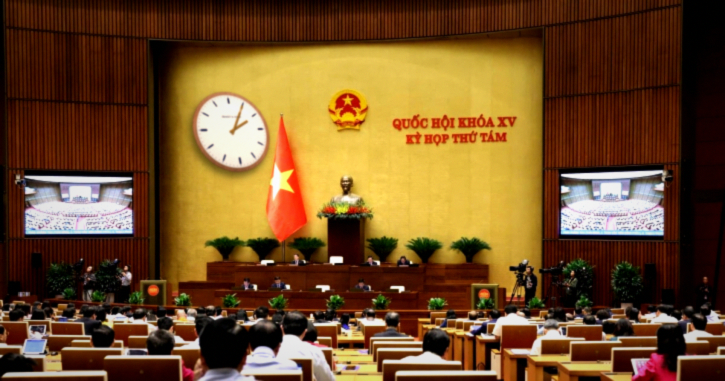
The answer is 2h05
